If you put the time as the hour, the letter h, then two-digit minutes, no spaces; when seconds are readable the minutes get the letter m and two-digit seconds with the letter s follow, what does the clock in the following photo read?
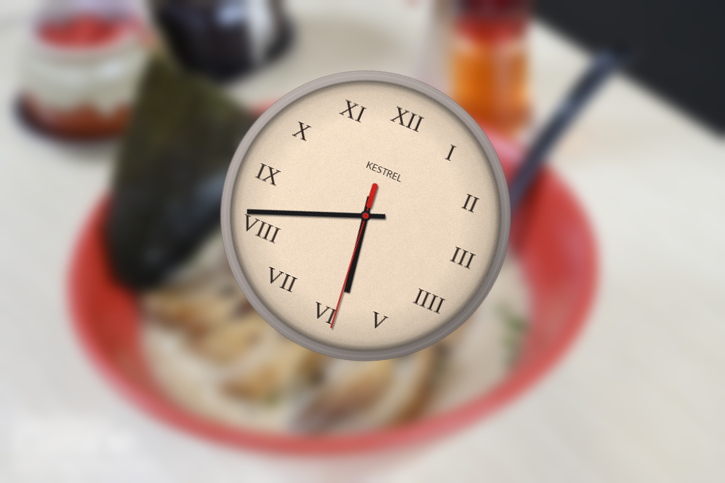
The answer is 5h41m29s
